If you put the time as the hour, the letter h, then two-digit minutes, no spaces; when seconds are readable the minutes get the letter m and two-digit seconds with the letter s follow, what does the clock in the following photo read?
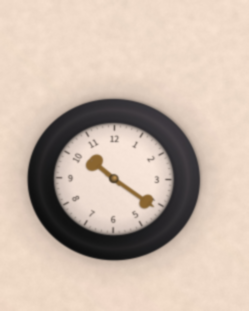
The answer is 10h21
